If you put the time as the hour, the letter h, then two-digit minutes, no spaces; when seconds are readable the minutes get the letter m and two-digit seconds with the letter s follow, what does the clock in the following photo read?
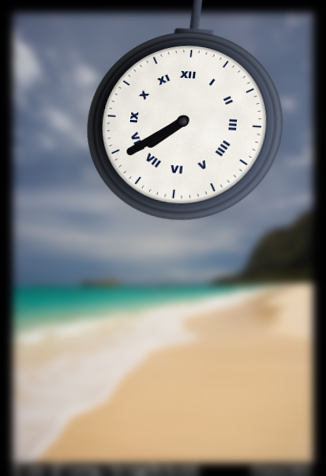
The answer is 7h39
